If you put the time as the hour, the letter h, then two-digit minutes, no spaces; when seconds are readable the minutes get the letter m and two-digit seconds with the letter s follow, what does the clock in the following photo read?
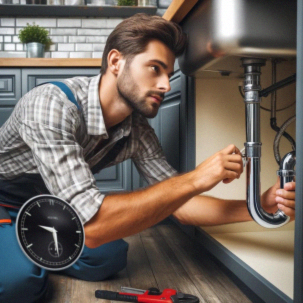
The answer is 9h29
